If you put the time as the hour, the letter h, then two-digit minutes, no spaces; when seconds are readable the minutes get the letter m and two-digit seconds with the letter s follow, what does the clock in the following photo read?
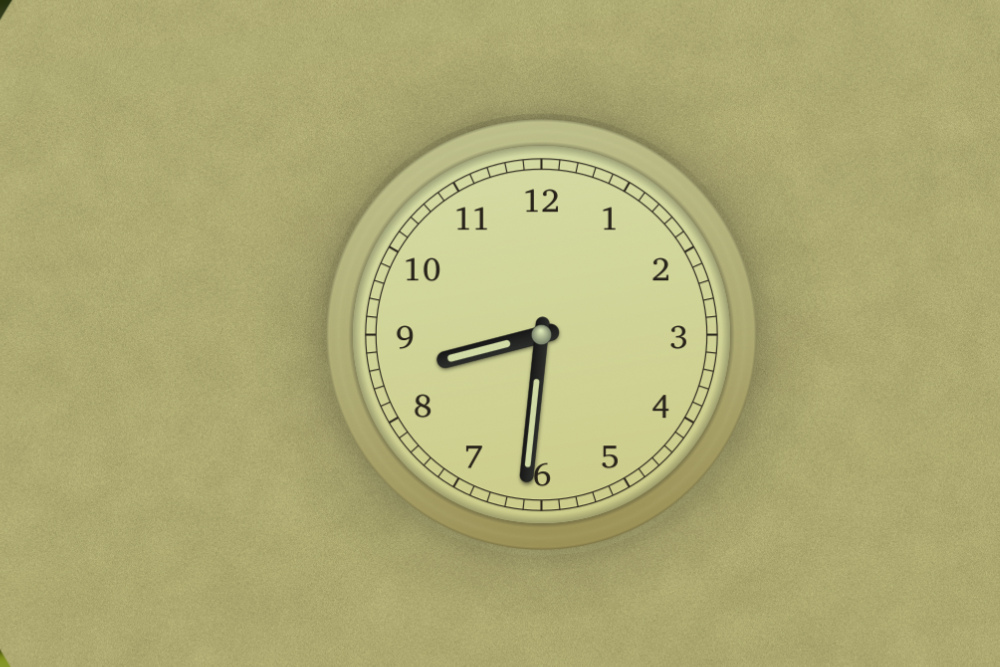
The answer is 8h31
